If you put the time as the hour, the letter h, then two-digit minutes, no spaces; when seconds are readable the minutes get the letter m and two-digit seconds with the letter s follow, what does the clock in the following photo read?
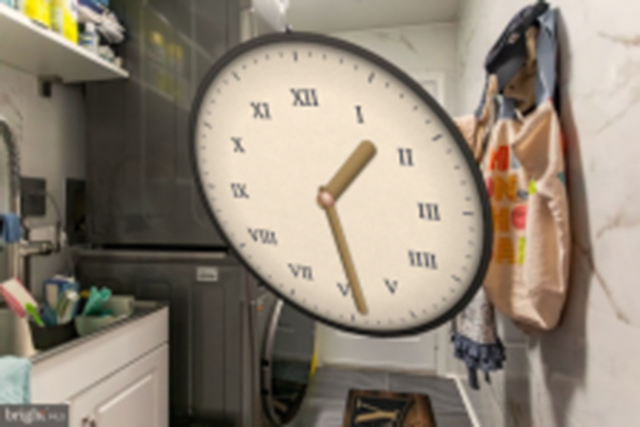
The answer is 1h29
